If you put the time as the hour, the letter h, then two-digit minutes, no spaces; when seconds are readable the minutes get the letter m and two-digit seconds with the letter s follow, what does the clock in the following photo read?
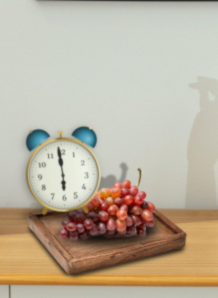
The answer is 5h59
